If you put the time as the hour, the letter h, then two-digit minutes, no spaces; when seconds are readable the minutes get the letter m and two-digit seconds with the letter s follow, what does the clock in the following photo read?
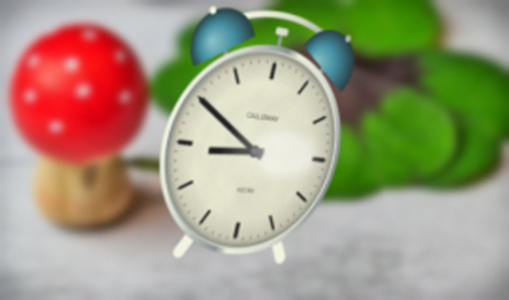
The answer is 8h50
